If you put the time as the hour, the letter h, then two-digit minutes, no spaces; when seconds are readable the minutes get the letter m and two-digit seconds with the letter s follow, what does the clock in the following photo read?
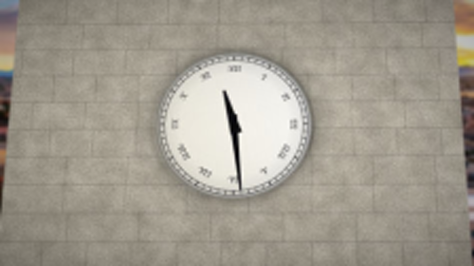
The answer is 11h29
